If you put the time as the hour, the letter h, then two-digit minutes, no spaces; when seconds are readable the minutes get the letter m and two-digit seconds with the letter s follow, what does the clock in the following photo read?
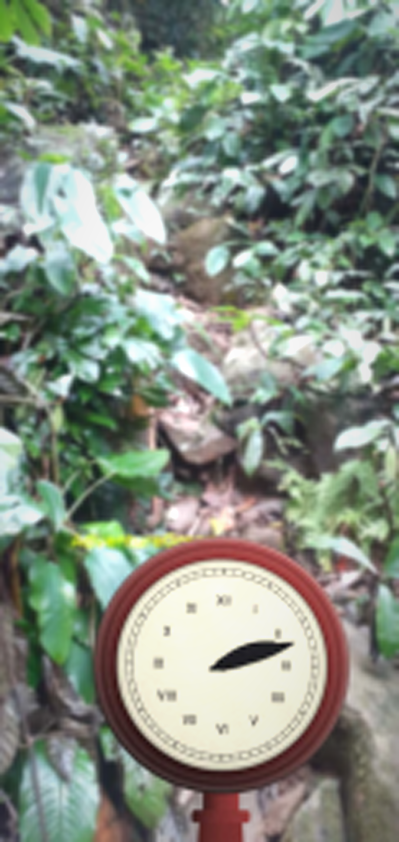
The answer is 2h12
